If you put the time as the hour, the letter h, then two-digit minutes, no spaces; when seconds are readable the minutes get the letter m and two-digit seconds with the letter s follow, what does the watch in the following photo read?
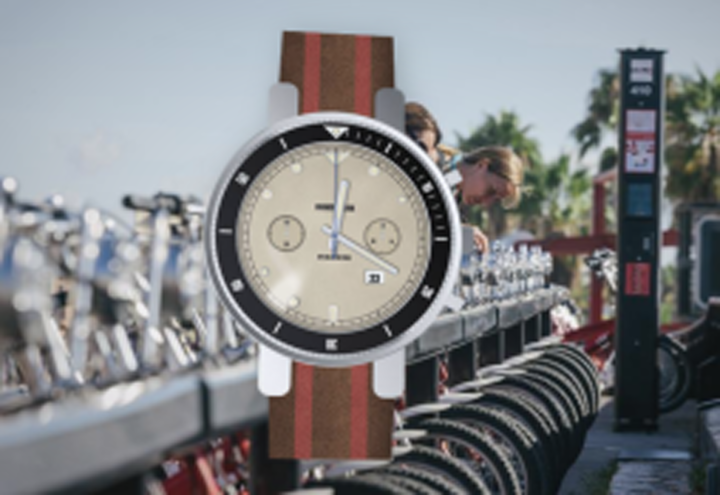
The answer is 12h20
